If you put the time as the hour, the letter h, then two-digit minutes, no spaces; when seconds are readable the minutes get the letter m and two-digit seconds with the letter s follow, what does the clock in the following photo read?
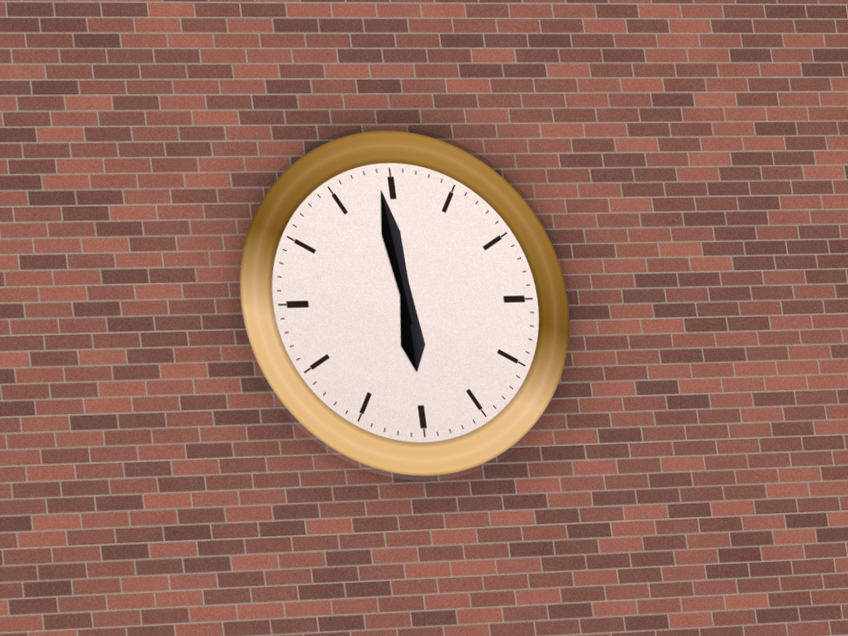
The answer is 5h59
